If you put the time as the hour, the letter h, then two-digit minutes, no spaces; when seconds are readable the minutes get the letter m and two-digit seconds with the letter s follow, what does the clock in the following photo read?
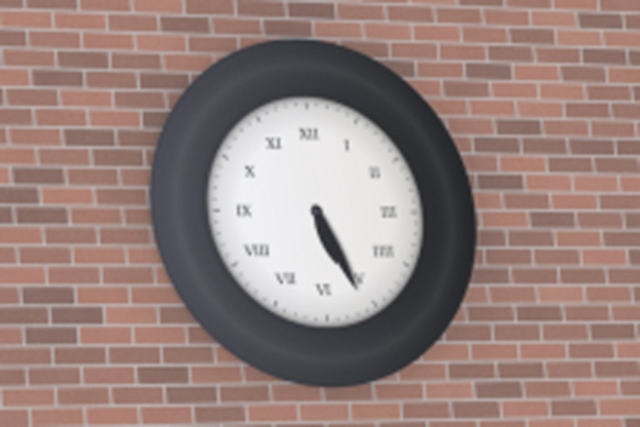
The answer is 5h26
